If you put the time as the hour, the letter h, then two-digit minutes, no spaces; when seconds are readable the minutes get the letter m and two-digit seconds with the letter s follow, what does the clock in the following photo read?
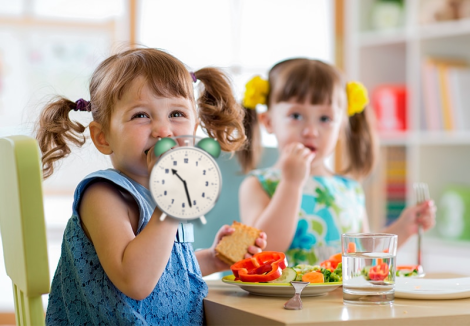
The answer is 10h27
